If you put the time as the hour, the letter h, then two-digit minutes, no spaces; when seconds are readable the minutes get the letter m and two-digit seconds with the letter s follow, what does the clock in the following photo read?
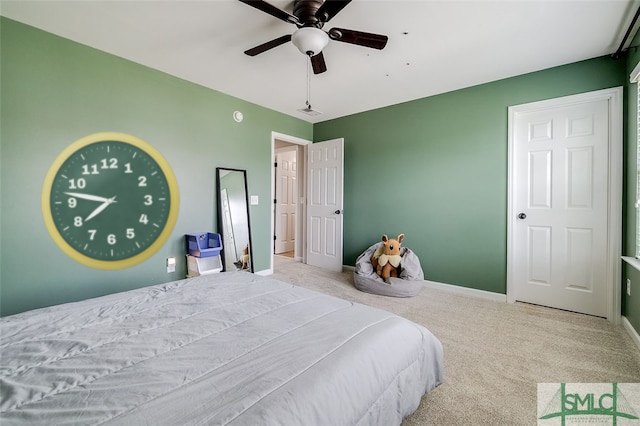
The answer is 7h47
